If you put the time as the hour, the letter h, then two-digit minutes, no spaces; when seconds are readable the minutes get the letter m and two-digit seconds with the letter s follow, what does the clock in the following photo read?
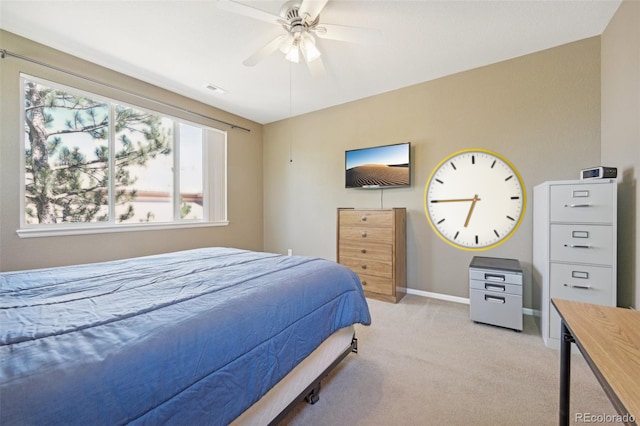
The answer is 6h45
